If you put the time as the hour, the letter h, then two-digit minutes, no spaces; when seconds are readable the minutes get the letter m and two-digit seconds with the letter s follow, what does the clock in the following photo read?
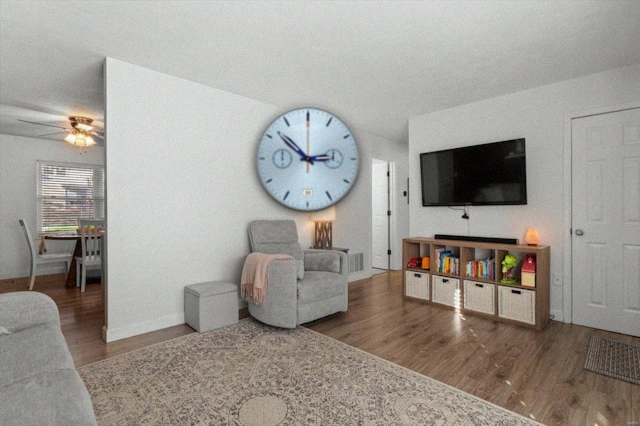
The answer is 2h52
